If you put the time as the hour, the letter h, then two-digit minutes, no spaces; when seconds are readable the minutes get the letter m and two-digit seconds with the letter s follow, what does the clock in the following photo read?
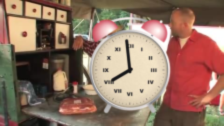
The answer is 7h59
